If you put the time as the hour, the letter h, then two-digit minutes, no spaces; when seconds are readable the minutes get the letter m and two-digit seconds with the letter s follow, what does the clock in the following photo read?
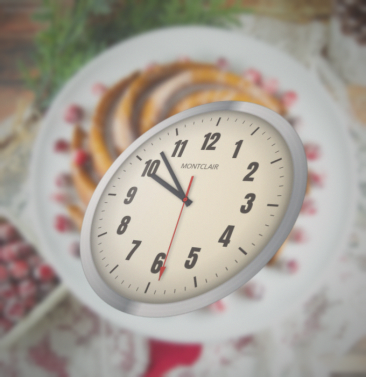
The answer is 9h52m29s
